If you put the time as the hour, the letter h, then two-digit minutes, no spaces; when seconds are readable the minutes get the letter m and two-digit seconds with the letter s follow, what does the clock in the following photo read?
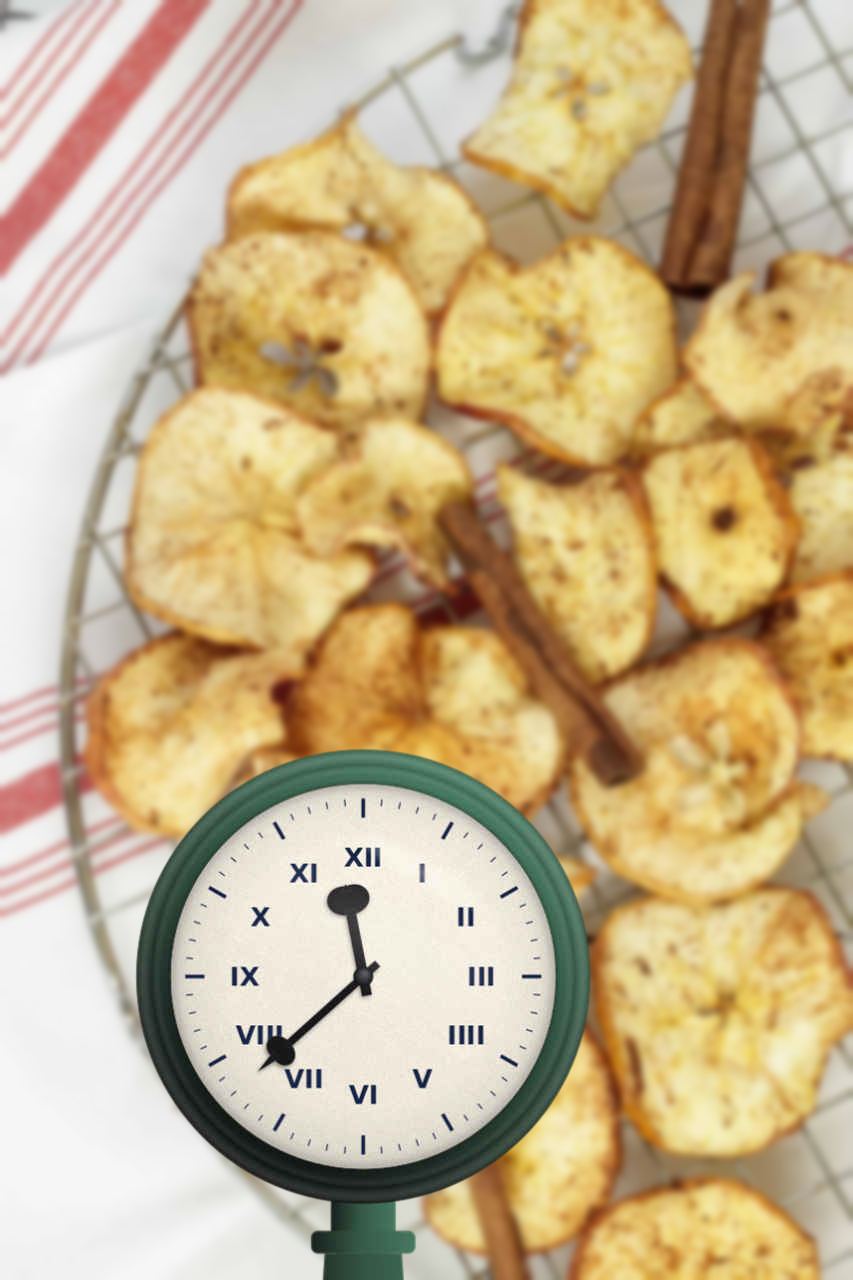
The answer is 11h38
